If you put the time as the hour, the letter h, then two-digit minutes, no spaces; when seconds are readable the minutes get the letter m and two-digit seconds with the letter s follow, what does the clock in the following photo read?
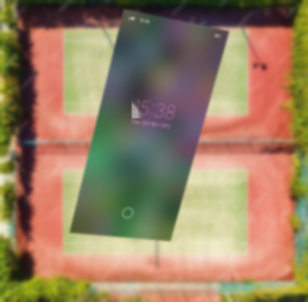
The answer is 15h38
